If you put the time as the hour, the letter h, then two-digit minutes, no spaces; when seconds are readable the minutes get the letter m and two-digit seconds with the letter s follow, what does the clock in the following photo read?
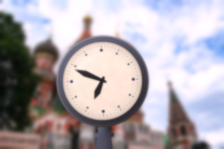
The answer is 6h49
